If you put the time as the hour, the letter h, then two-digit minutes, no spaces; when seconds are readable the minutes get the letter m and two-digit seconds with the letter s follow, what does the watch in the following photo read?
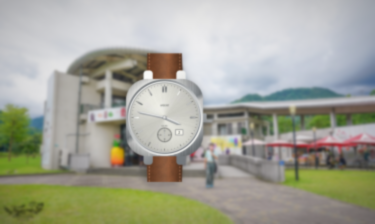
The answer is 3h47
